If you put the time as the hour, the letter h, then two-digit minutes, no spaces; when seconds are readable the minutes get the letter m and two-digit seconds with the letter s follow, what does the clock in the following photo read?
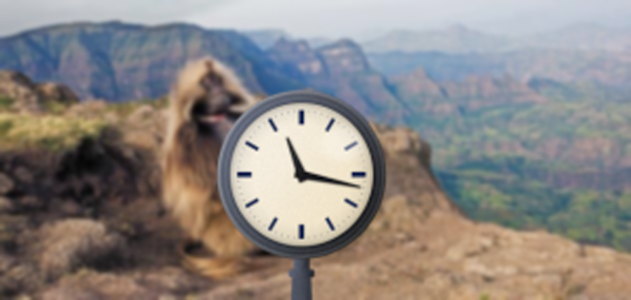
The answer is 11h17
